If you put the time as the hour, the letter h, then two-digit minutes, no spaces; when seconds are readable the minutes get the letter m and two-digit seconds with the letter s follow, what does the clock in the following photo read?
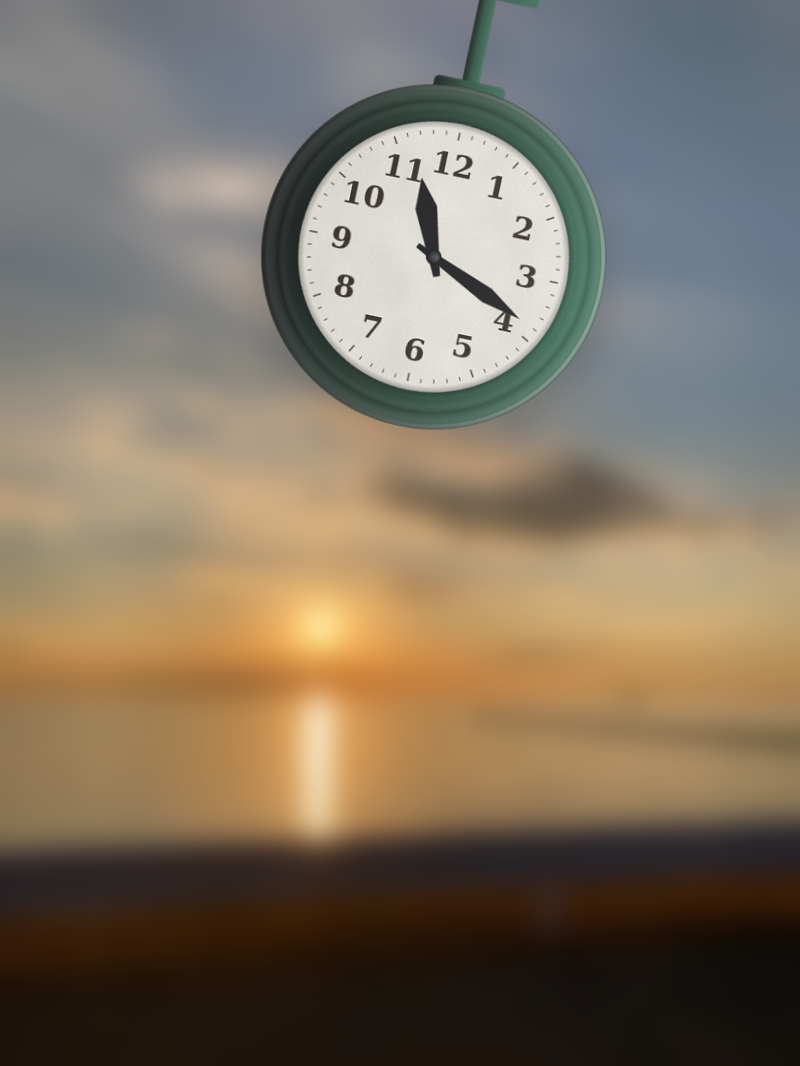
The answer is 11h19
